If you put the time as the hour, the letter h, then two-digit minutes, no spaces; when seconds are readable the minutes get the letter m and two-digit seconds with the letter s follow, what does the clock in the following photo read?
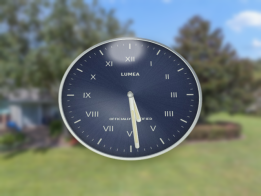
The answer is 5h29
